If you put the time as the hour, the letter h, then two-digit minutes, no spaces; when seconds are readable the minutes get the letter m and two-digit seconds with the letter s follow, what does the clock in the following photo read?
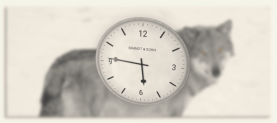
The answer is 5h46
